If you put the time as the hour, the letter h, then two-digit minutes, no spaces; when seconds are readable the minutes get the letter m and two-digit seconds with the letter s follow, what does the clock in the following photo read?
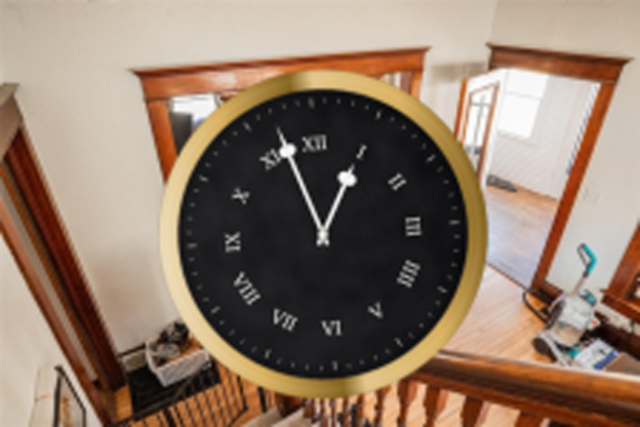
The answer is 12h57
